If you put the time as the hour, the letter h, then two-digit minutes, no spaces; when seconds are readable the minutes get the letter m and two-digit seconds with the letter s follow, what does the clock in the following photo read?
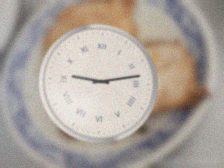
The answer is 9h13
